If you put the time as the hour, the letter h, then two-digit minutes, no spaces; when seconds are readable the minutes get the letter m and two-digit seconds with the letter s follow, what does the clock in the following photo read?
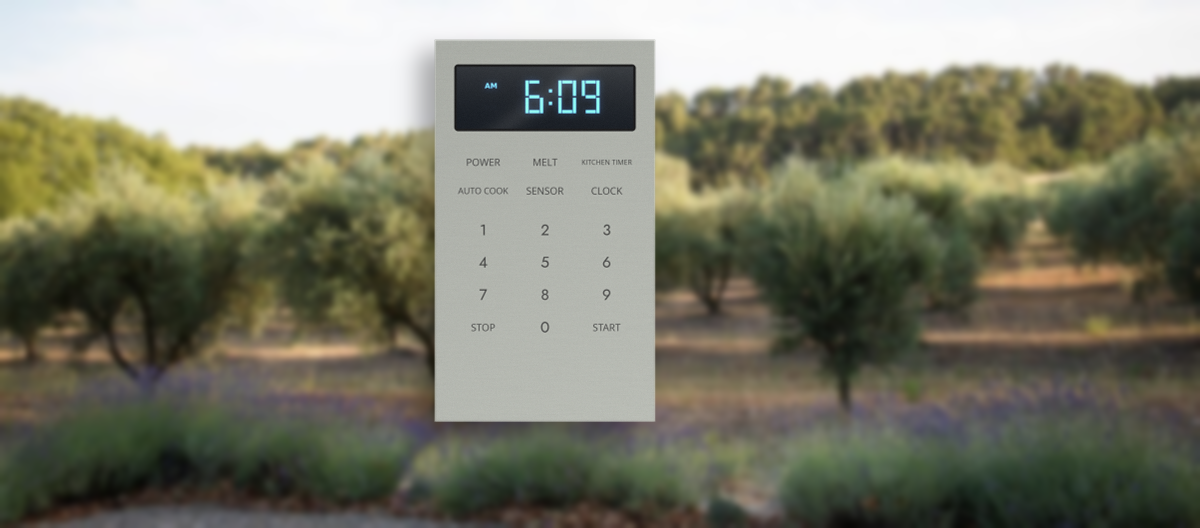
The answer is 6h09
